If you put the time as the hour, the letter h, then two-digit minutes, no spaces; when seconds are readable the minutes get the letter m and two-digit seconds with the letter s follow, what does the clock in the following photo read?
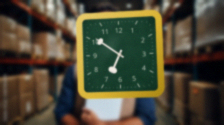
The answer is 6h51
